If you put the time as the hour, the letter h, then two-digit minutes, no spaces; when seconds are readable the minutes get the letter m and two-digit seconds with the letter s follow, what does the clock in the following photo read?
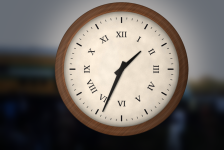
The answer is 1h34
